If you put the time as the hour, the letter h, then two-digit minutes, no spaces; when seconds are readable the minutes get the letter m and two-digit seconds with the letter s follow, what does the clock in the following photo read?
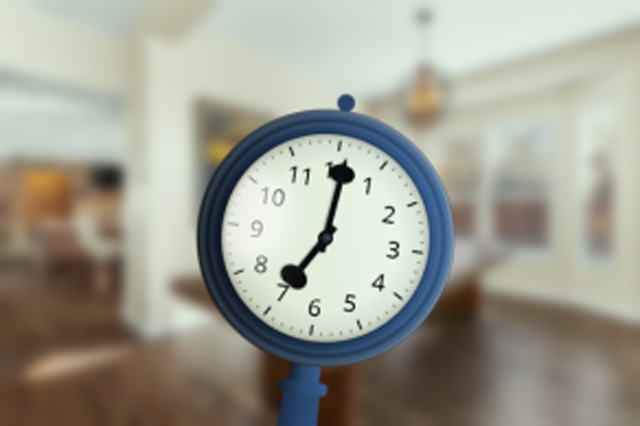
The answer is 7h01
